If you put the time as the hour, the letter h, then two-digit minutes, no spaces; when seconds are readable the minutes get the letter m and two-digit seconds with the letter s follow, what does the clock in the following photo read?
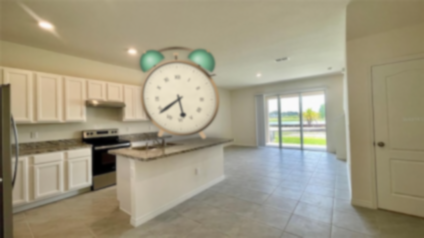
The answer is 5h39
